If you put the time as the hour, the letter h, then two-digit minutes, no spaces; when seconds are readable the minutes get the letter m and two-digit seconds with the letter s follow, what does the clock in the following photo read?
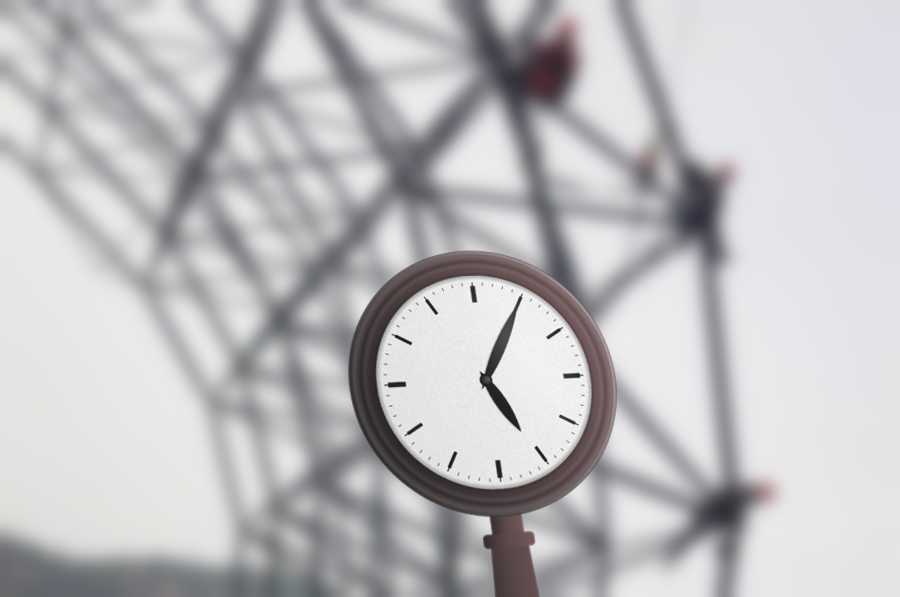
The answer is 5h05
